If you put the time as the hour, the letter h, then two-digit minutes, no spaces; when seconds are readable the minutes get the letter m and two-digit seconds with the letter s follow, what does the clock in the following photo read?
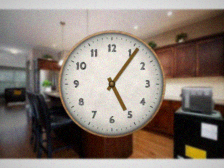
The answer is 5h06
